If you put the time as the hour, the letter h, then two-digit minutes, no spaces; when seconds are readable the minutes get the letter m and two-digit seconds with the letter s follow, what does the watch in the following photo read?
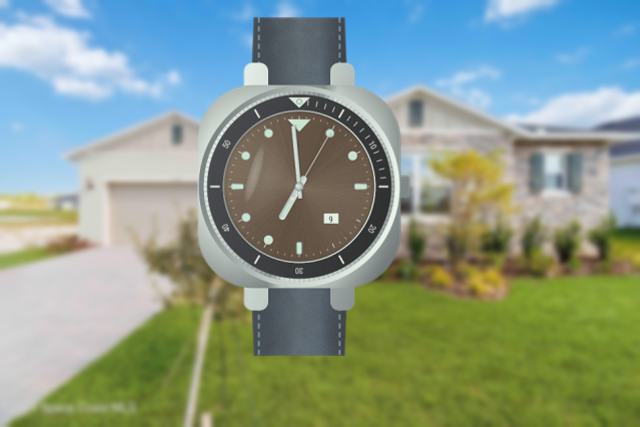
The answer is 6h59m05s
